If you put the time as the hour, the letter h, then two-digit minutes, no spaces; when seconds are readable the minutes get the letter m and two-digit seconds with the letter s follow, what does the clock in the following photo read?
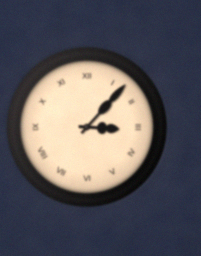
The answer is 3h07
